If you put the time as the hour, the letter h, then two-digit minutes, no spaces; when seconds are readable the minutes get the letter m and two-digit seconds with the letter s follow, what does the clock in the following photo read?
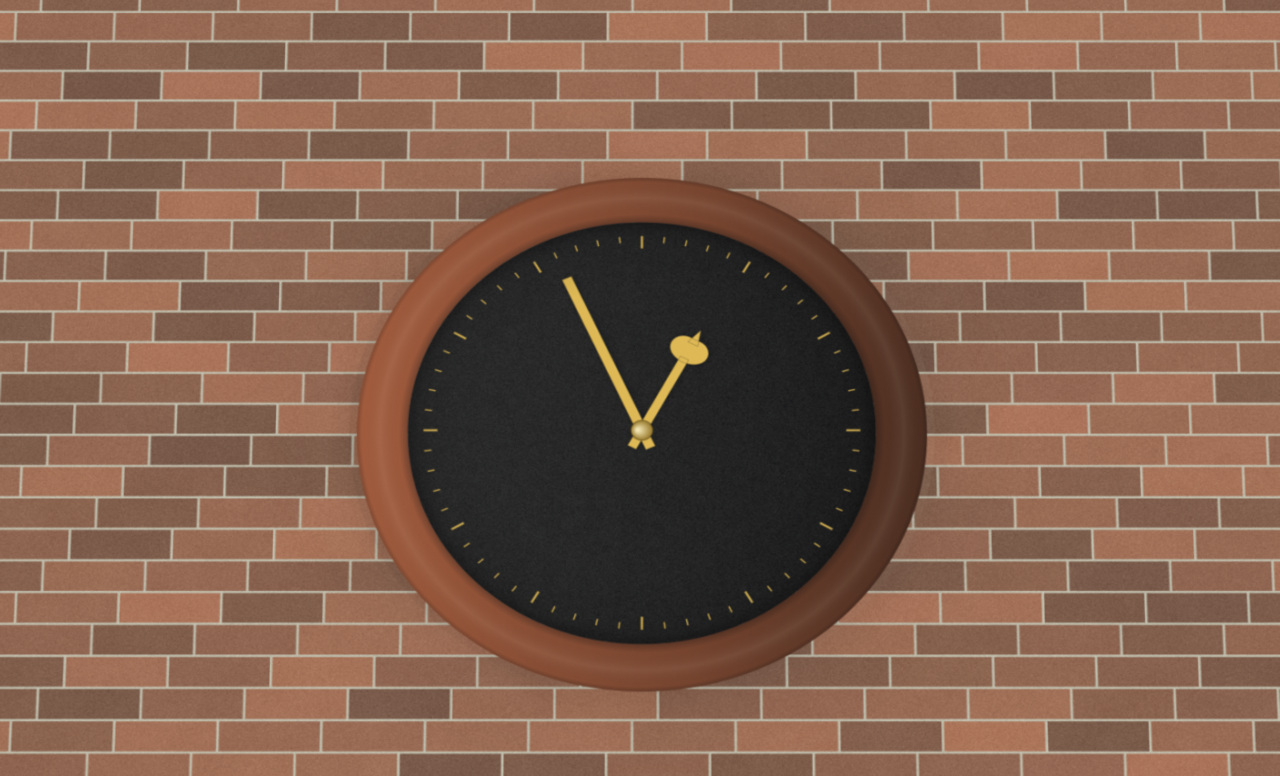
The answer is 12h56
